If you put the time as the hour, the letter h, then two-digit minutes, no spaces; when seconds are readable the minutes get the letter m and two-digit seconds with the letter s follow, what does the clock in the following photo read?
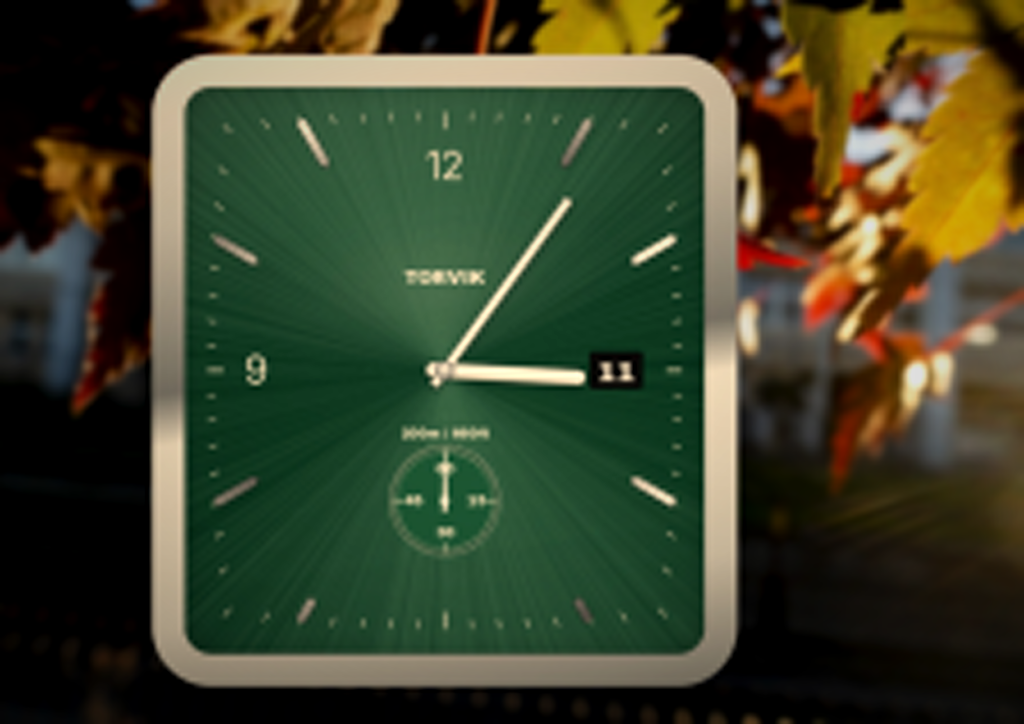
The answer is 3h06
